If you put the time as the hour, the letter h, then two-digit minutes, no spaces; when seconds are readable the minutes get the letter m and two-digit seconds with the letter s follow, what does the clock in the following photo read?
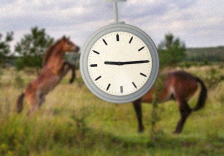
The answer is 9h15
